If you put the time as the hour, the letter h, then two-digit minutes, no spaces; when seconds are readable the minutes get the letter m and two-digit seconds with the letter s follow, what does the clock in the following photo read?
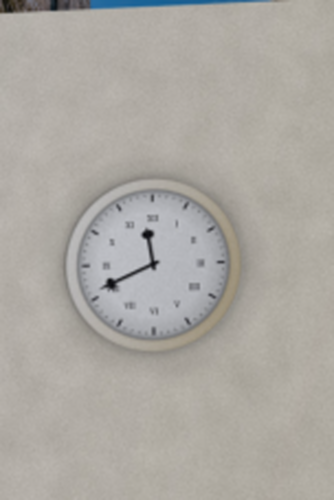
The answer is 11h41
